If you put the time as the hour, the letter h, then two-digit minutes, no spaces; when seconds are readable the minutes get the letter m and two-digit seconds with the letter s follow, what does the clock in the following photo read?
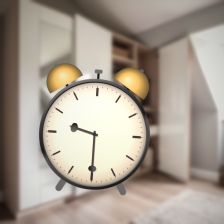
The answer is 9h30
